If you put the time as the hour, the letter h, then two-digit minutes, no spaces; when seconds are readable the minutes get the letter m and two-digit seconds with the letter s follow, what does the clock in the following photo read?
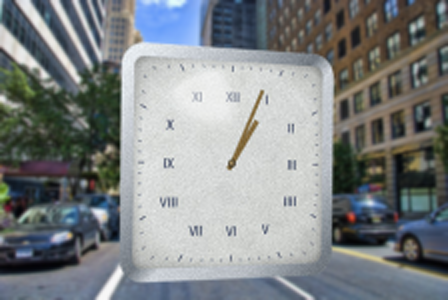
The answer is 1h04
